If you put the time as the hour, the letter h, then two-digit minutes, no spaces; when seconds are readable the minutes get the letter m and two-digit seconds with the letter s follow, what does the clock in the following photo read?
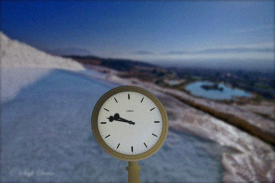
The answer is 9h47
